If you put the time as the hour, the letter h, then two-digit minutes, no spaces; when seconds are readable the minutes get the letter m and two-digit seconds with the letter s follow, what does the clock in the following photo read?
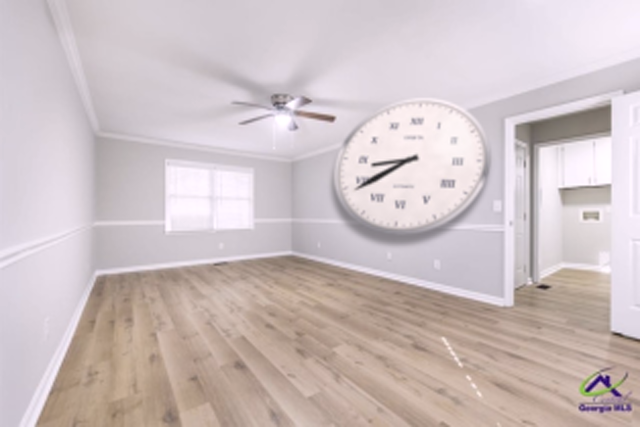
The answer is 8h39
